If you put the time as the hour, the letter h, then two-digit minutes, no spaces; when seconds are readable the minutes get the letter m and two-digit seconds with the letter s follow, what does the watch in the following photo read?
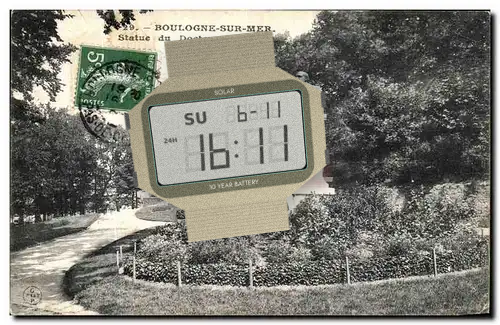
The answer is 16h11
